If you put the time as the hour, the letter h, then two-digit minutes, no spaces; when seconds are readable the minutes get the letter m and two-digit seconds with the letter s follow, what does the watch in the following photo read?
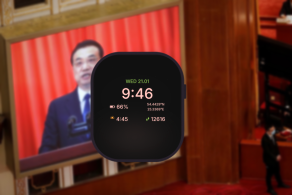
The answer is 9h46
